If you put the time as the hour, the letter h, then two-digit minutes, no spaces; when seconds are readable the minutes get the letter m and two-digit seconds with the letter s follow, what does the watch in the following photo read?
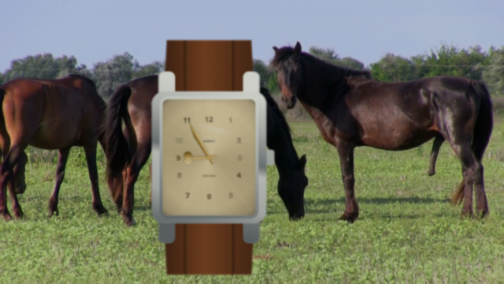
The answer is 8h55
